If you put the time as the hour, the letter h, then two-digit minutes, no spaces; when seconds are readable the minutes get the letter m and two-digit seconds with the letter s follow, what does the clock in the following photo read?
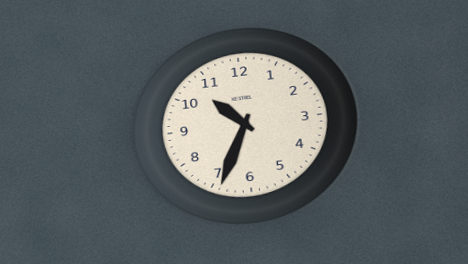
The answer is 10h34
